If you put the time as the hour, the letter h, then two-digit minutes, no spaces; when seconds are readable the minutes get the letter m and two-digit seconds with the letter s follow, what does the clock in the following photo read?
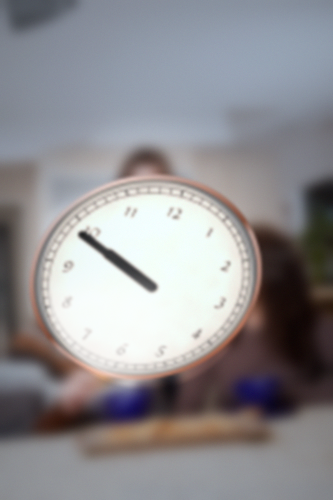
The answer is 9h49
